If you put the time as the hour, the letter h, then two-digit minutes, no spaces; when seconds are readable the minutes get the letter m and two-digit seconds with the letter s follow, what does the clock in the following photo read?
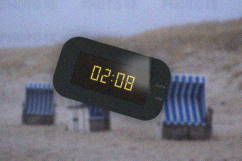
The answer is 2h08
